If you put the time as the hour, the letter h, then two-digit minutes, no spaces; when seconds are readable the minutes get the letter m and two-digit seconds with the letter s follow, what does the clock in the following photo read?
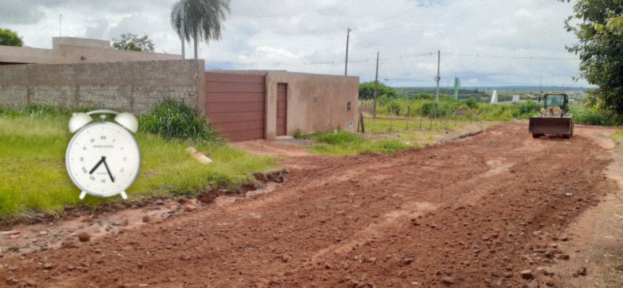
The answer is 7h26
